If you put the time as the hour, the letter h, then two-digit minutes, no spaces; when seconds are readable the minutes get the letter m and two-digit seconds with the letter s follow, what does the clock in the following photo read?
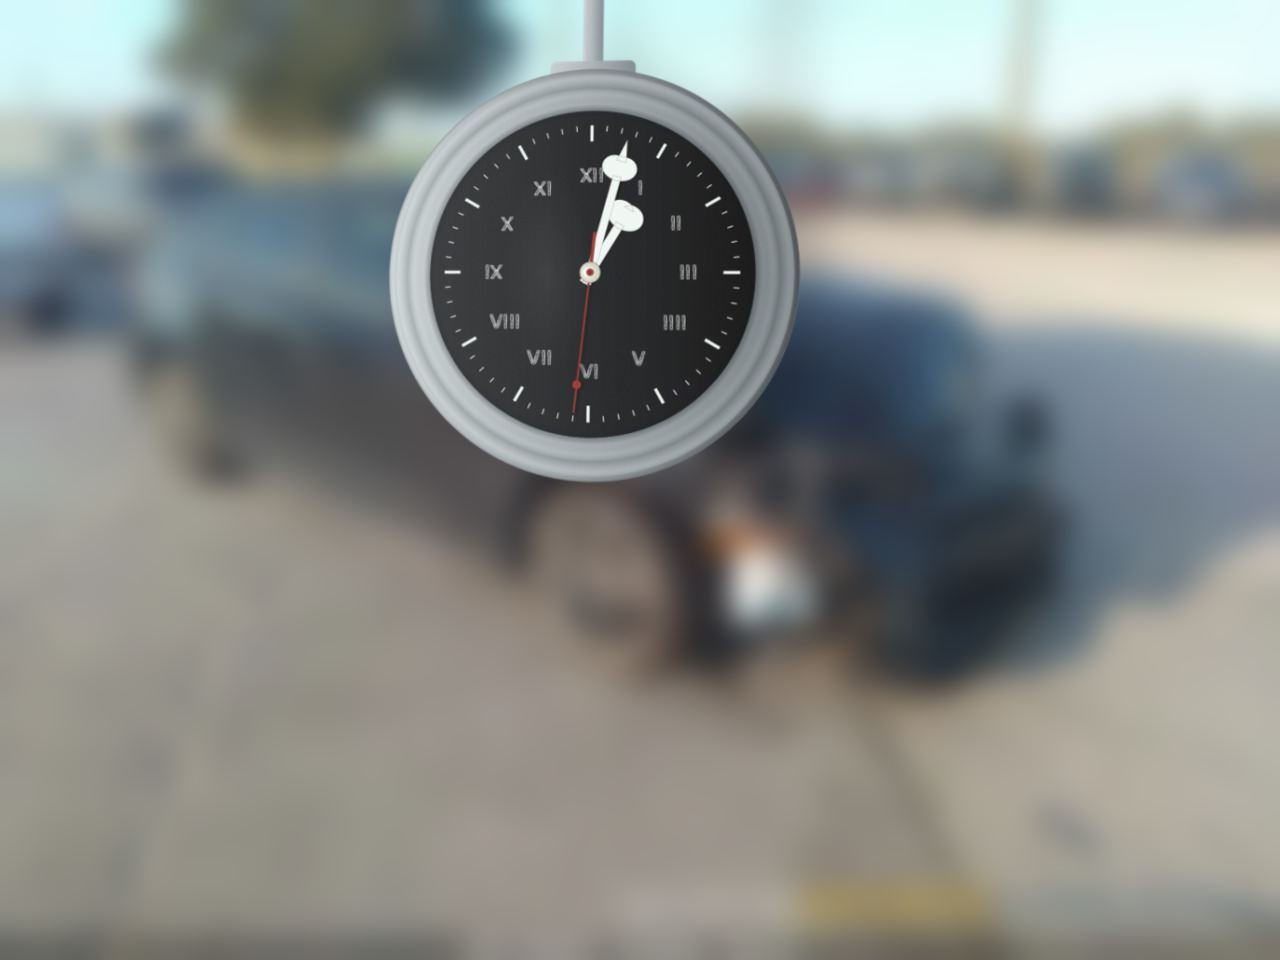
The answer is 1h02m31s
